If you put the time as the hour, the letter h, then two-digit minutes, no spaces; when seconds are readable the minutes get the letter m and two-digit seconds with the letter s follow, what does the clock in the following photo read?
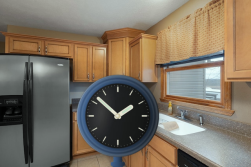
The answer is 1h52
